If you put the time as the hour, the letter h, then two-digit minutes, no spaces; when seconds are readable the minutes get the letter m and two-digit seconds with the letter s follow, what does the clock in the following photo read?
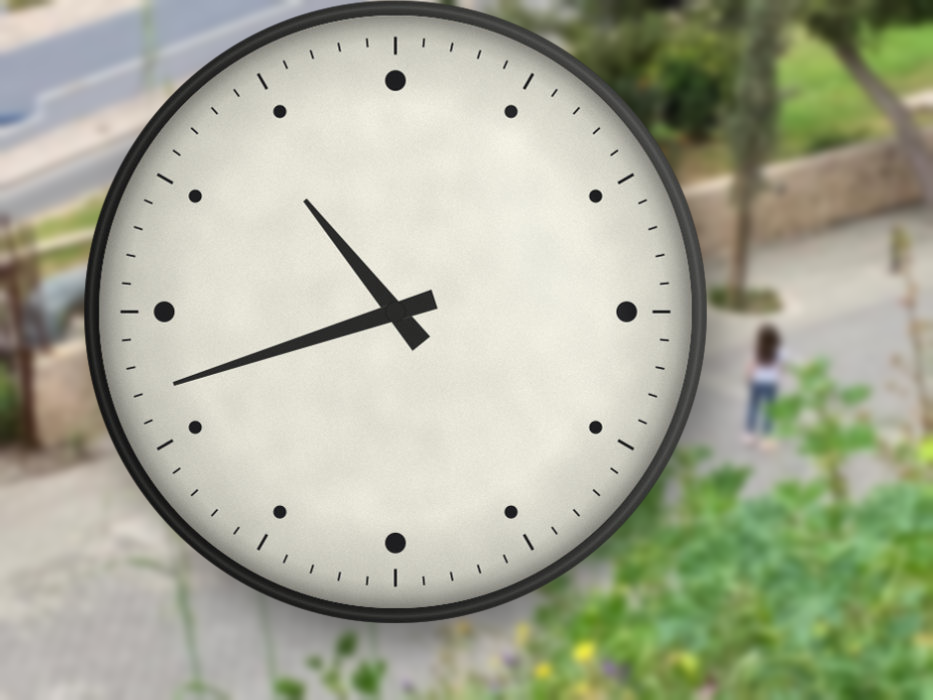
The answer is 10h42
